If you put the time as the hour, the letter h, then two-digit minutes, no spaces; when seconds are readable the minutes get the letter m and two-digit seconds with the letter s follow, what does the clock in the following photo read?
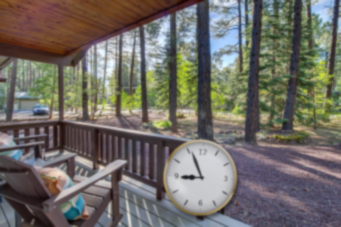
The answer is 8h56
